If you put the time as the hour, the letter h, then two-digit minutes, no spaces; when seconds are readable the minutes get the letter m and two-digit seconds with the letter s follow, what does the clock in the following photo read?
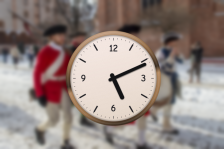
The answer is 5h11
